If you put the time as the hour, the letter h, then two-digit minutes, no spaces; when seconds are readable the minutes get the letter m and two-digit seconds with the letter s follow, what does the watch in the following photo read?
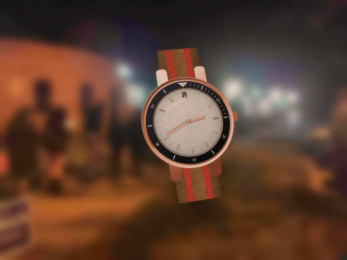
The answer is 2h41
